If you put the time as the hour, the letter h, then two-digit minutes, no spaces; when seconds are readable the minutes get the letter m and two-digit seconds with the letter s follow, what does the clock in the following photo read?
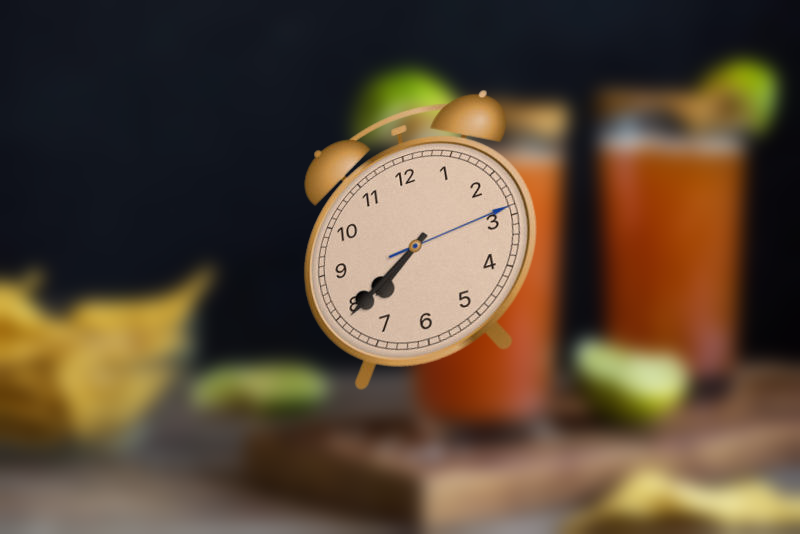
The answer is 7h39m14s
